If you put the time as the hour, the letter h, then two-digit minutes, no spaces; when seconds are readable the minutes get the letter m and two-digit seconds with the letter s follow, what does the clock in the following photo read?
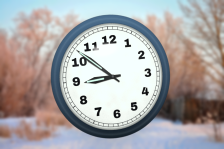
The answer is 8h52
